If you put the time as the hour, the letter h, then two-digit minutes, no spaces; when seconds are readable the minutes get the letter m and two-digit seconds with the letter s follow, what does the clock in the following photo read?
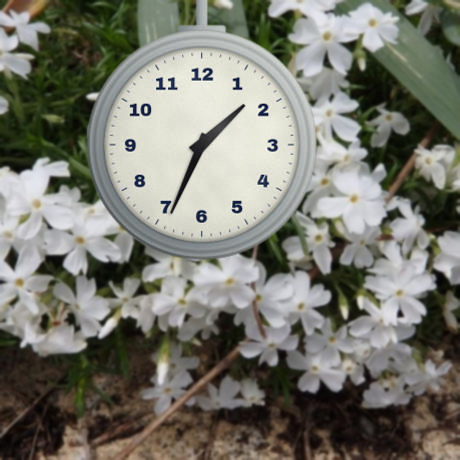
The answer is 1h34
